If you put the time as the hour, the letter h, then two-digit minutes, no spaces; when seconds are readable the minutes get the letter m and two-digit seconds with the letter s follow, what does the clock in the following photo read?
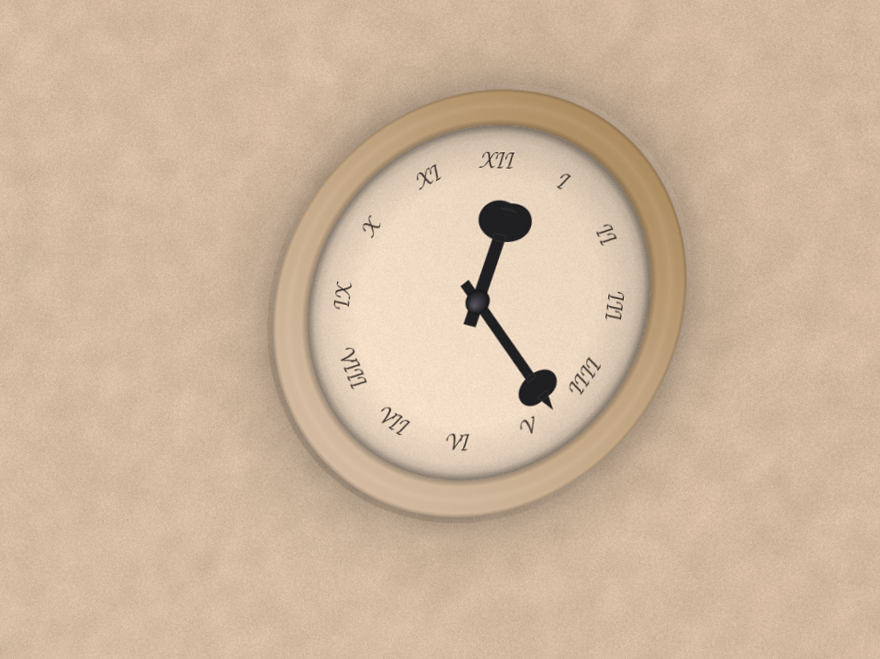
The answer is 12h23
